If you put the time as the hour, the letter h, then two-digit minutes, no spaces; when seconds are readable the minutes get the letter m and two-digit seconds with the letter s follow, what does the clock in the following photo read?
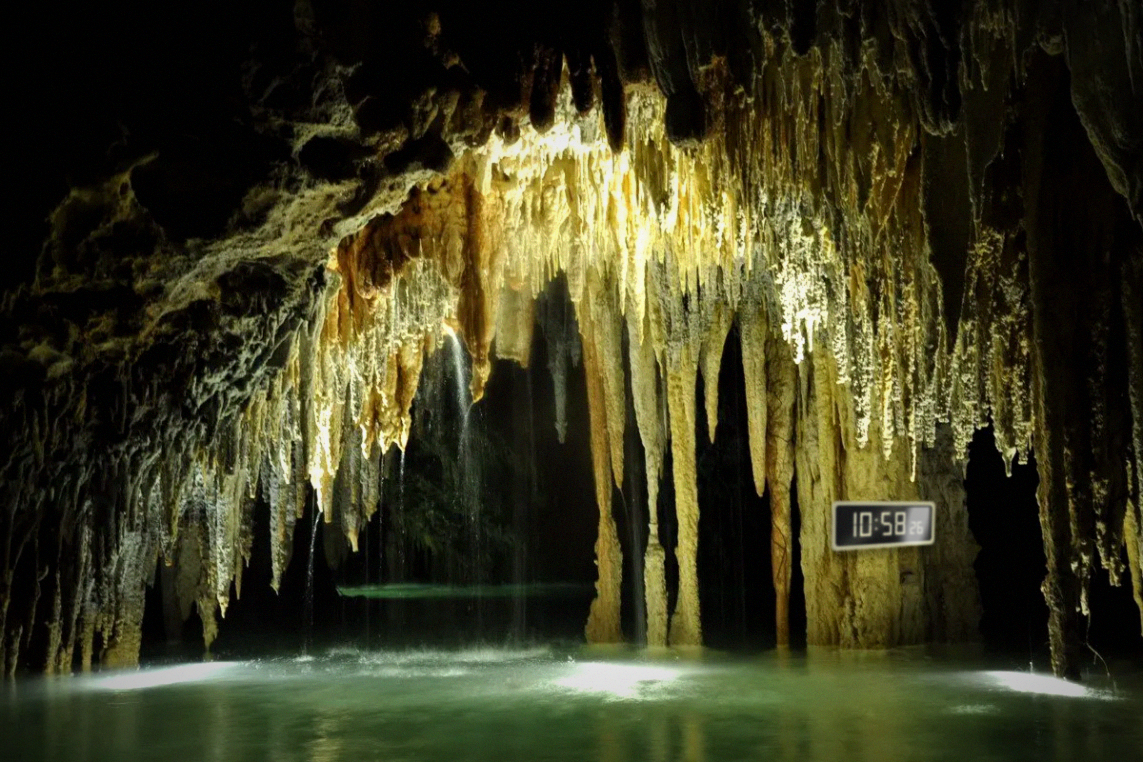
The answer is 10h58m26s
